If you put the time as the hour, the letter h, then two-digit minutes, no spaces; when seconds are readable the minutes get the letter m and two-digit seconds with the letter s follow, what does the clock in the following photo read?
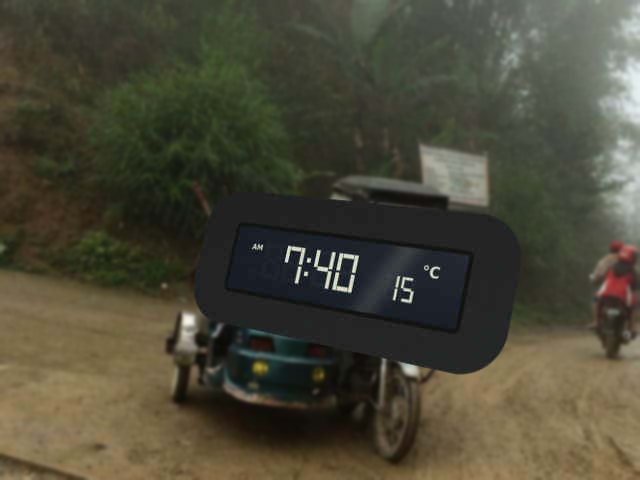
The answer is 7h40
